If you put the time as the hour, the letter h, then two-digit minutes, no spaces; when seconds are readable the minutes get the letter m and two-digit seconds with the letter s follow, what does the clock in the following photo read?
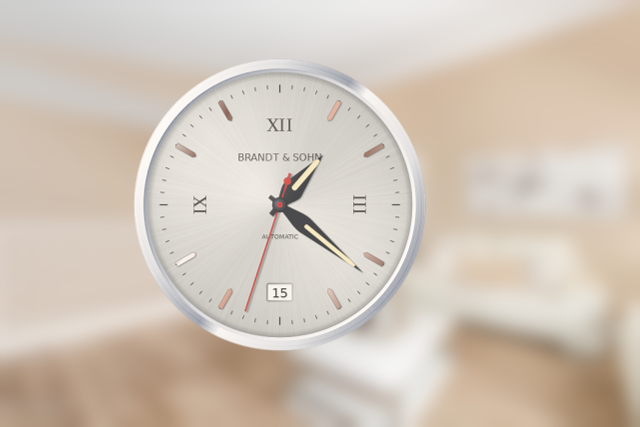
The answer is 1h21m33s
